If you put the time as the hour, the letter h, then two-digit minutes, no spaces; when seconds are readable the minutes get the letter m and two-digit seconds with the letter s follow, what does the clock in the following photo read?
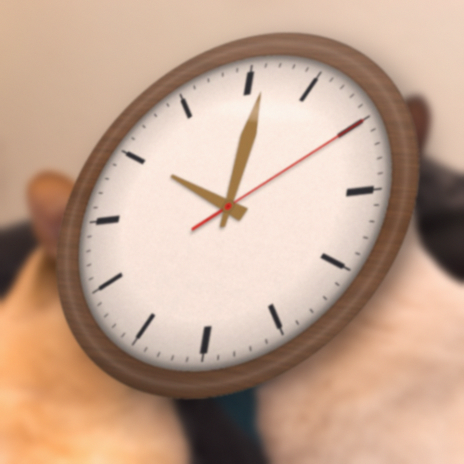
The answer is 10h01m10s
